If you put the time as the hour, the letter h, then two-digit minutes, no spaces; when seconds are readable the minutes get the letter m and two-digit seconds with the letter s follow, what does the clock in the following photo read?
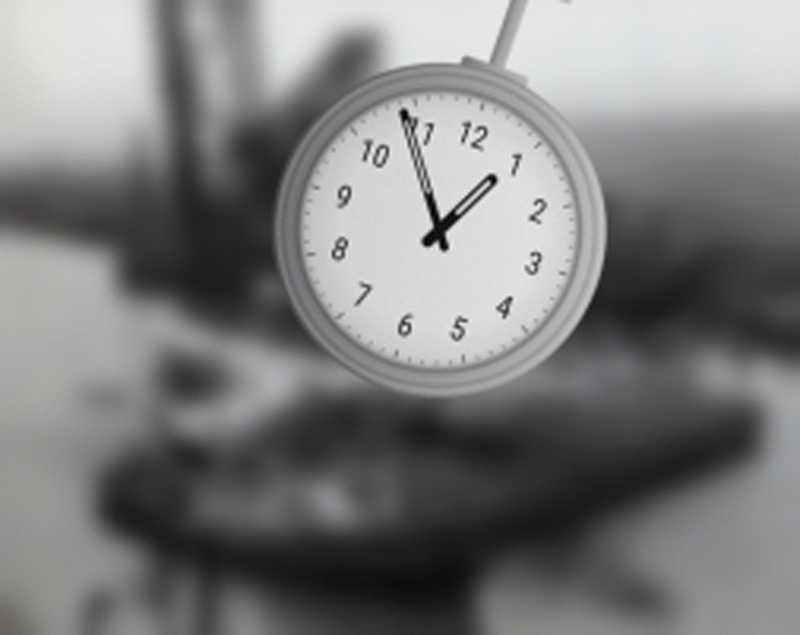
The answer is 12h54
